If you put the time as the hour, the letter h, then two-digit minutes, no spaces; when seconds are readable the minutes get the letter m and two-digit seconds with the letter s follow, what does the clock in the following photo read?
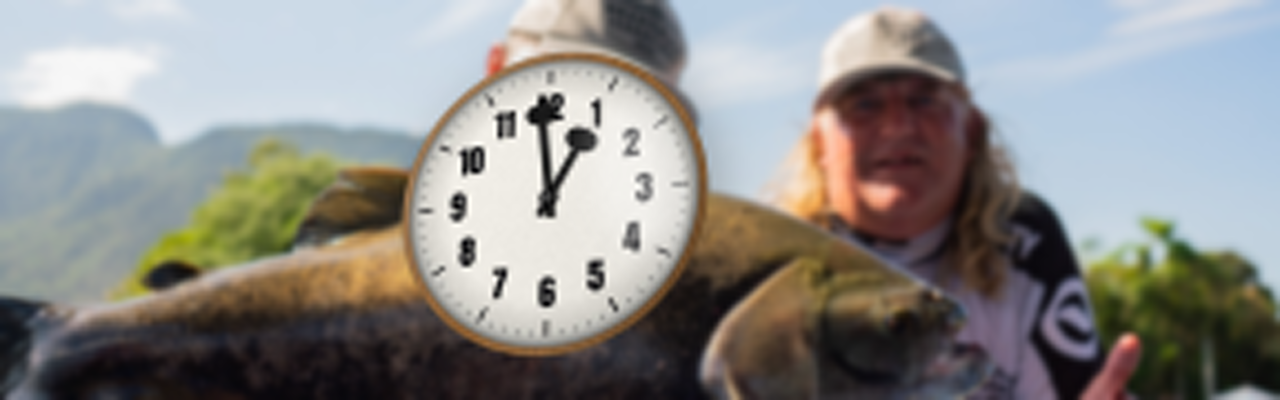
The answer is 12h59
